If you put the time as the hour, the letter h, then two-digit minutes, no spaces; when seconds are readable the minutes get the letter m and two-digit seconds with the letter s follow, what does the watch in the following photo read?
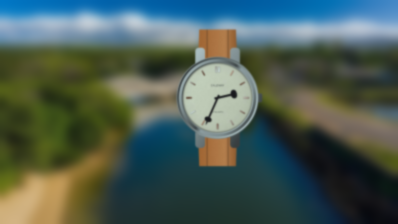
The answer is 2h34
